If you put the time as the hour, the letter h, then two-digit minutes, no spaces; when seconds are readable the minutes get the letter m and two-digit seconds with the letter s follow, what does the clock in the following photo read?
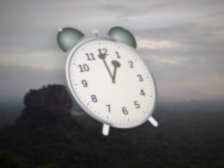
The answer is 12h59
